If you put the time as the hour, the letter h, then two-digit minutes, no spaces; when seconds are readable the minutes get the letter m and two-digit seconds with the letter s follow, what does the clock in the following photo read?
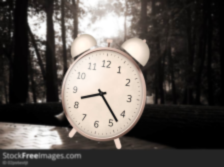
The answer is 8h23
